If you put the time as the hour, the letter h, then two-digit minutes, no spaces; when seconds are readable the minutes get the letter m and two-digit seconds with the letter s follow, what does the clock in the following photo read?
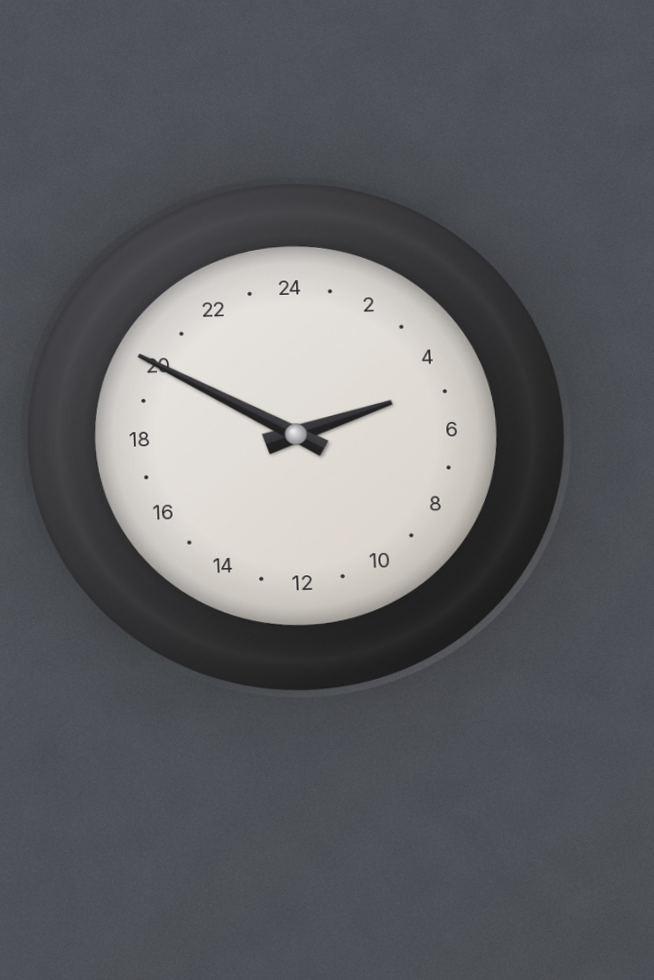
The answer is 4h50
